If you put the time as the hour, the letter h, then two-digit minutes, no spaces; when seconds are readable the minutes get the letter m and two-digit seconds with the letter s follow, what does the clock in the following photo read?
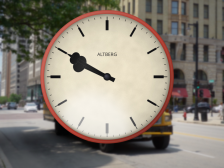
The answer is 9h50
